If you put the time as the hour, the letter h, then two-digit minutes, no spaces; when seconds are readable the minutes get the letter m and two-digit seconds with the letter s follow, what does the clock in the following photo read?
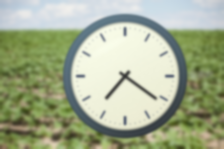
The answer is 7h21
